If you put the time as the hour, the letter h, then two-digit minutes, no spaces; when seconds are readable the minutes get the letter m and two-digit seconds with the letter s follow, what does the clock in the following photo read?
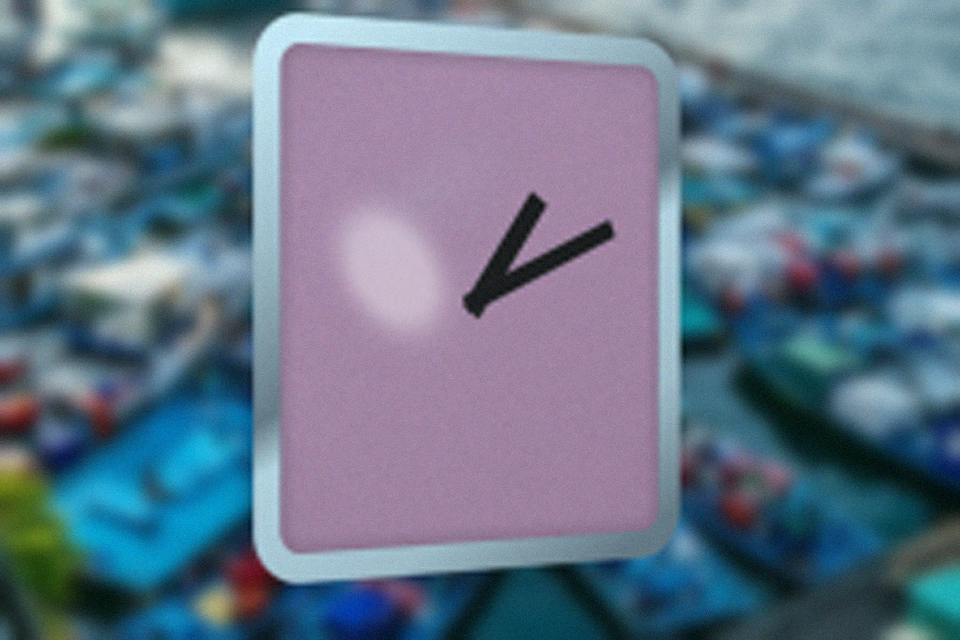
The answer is 1h11
